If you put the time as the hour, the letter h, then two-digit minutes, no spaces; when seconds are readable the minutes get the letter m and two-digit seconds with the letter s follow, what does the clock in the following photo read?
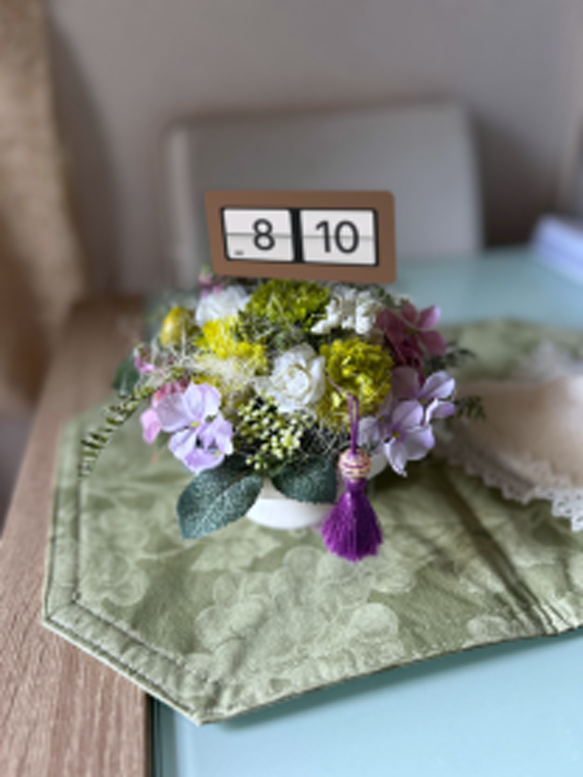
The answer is 8h10
